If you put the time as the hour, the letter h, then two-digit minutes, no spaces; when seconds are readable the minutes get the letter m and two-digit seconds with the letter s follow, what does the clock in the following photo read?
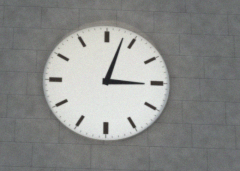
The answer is 3h03
